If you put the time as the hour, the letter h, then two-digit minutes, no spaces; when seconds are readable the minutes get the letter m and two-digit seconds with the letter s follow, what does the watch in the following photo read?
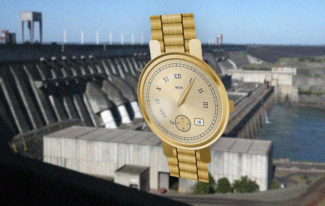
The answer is 1h06
